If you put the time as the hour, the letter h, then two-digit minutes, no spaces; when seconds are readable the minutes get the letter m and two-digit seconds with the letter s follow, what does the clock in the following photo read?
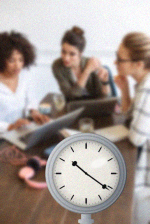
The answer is 10h21
